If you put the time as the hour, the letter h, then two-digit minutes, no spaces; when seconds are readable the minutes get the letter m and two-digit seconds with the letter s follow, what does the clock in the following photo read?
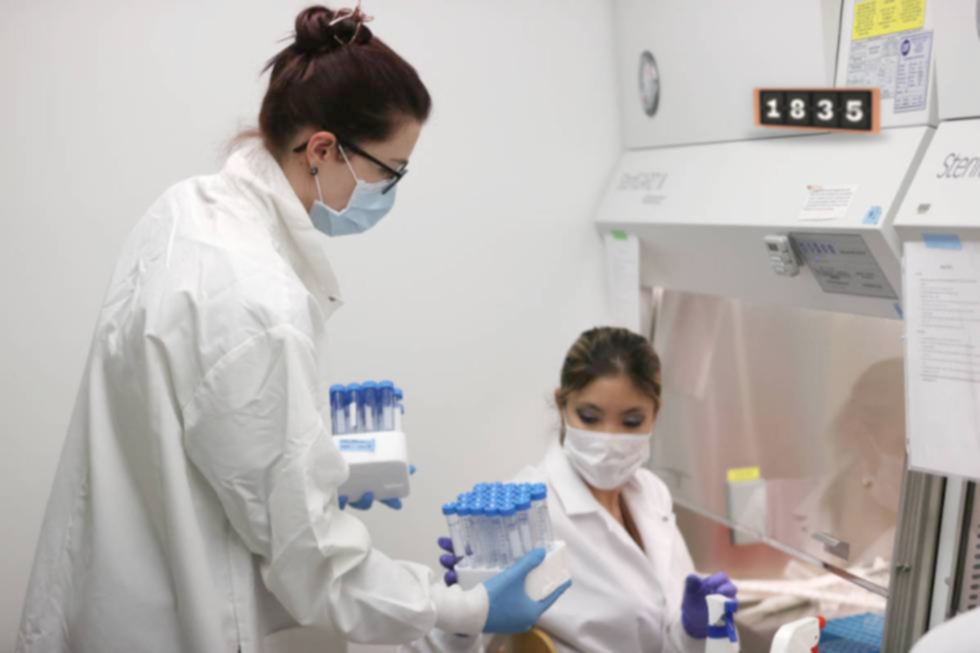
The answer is 18h35
